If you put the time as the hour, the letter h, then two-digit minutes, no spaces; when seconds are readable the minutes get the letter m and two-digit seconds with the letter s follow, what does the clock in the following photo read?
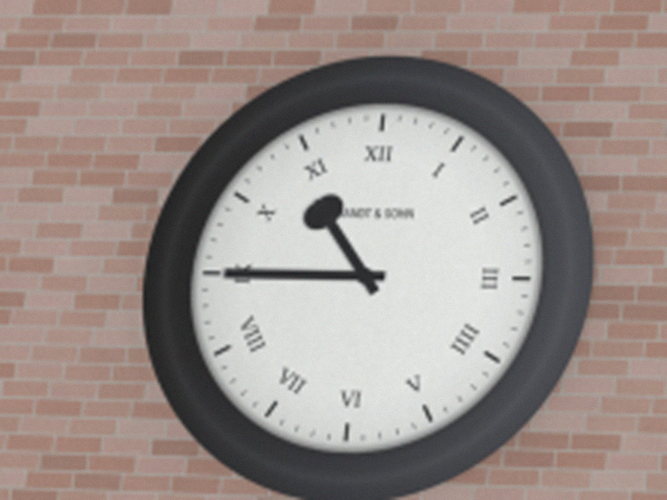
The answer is 10h45
